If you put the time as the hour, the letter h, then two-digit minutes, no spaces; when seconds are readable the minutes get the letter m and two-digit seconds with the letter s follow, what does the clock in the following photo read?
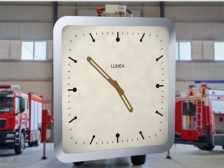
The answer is 4h52
